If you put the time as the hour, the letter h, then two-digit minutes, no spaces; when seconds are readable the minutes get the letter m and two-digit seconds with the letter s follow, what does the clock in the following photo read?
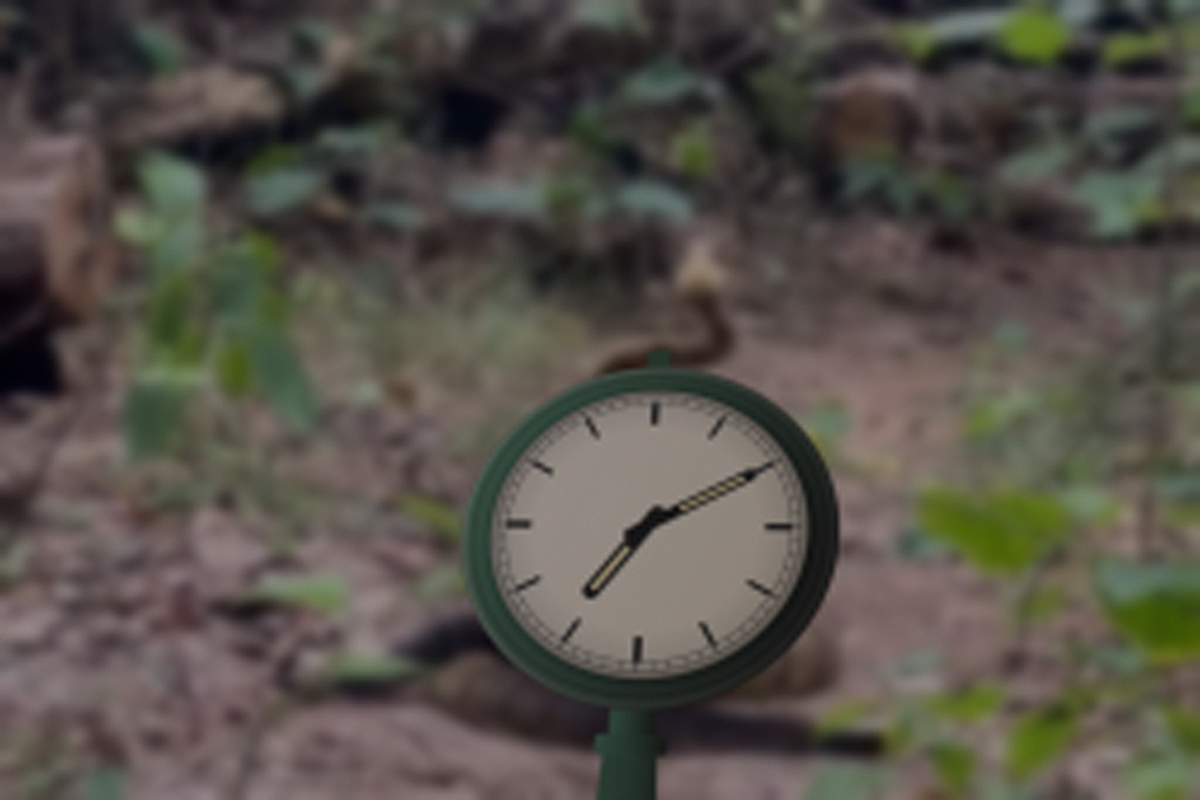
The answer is 7h10
